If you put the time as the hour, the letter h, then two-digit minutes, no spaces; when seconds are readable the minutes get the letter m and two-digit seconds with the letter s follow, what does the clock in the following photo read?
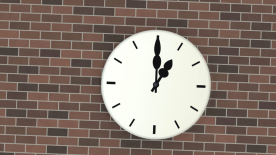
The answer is 1h00
